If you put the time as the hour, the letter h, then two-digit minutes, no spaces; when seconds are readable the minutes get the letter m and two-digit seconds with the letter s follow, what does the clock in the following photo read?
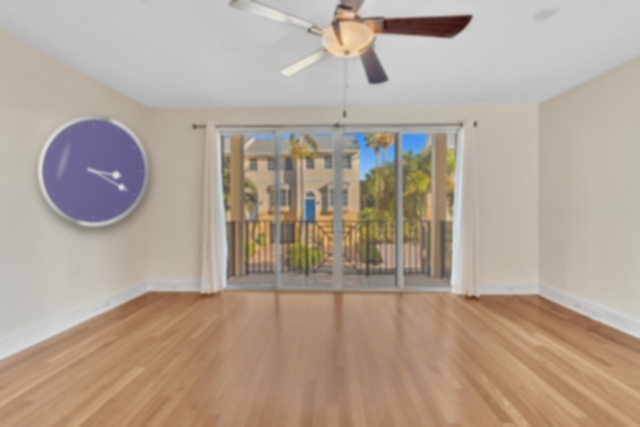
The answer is 3h20
